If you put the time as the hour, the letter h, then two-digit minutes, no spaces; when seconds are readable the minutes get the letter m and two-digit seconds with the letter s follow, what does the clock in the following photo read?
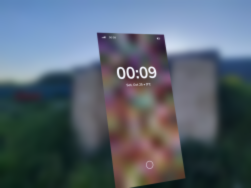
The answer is 0h09
